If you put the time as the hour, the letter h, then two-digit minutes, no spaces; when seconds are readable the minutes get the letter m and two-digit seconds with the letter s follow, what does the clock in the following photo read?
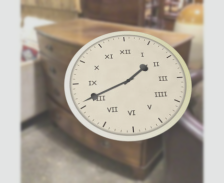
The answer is 1h41
